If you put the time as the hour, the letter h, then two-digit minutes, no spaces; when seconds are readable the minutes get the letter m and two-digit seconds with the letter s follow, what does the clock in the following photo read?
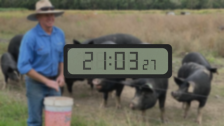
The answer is 21h03m27s
